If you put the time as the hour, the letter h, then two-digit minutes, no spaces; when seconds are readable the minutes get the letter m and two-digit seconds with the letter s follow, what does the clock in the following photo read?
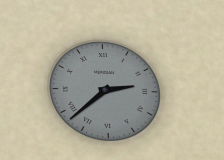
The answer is 2h38
